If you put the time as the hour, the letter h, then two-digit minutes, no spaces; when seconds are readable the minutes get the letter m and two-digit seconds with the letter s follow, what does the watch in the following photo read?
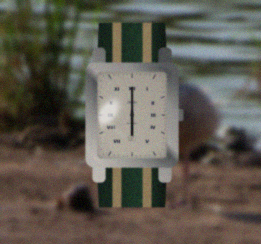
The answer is 6h00
